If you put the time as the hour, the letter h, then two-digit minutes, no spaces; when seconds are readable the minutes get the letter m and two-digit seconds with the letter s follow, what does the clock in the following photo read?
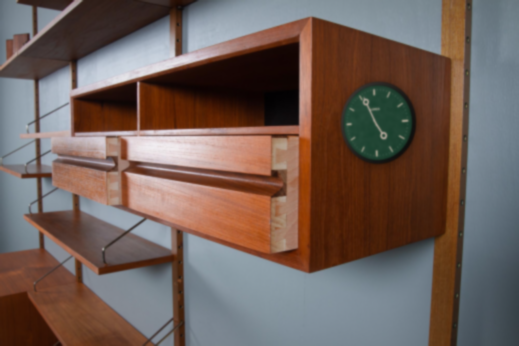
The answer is 4h56
